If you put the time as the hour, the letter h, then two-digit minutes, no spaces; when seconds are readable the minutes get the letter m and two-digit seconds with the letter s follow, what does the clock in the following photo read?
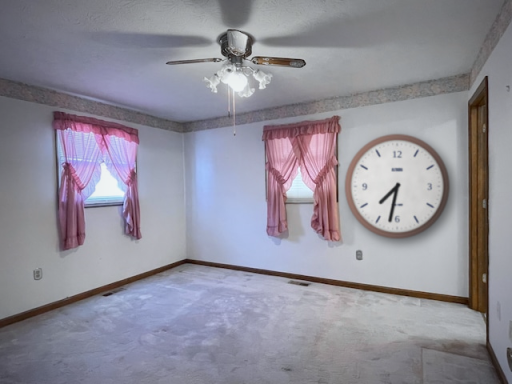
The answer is 7h32
